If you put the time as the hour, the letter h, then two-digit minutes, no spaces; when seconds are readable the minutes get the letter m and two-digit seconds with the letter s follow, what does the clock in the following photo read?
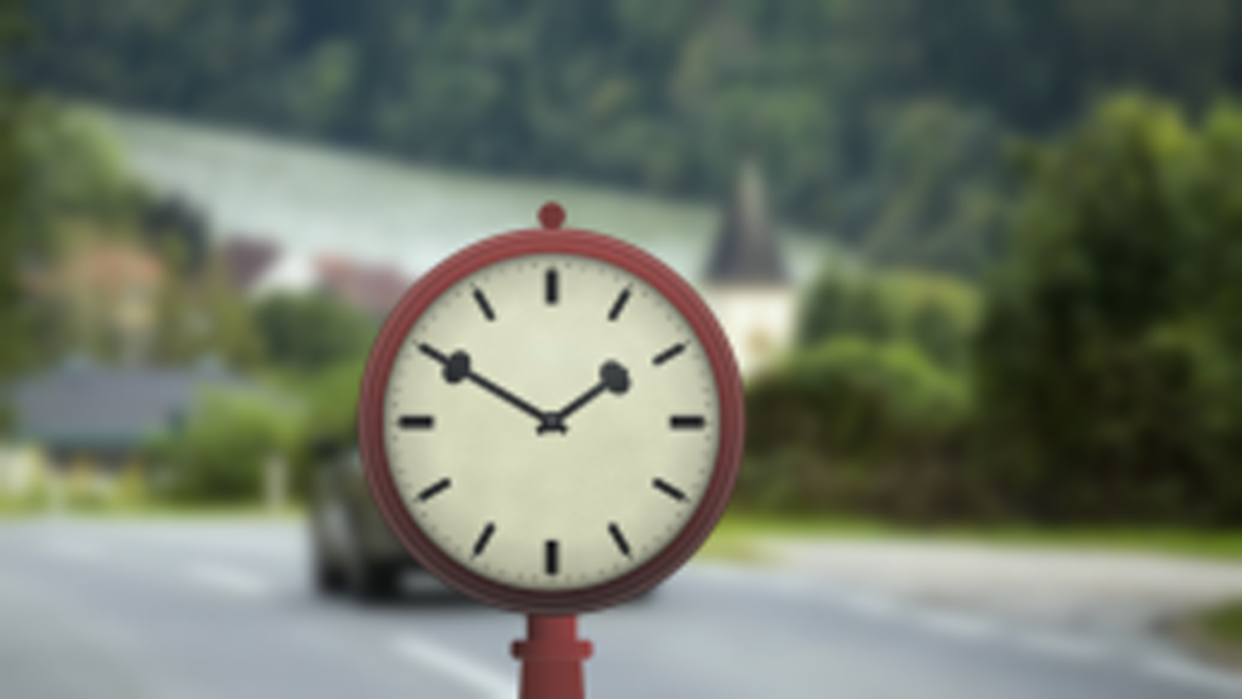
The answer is 1h50
